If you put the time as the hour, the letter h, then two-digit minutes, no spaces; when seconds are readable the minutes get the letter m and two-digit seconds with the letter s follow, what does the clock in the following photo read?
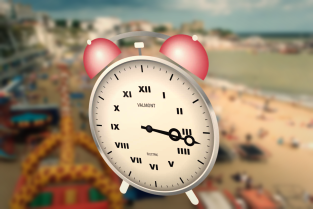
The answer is 3h17
